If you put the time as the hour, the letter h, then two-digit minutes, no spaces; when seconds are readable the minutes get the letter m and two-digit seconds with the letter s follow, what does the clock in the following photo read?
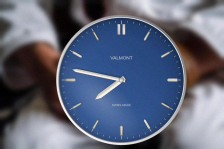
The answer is 7h47
